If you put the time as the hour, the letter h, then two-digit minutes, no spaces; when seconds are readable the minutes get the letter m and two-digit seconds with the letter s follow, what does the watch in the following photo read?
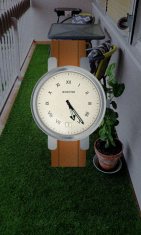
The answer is 5h24
